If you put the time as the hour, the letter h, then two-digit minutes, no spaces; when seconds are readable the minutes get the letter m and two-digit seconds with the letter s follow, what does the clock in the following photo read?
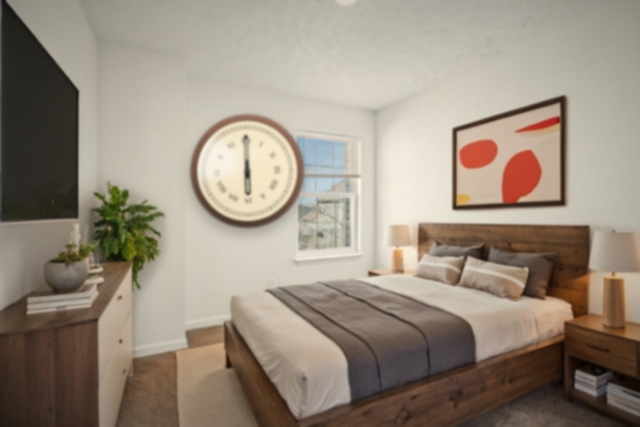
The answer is 6h00
